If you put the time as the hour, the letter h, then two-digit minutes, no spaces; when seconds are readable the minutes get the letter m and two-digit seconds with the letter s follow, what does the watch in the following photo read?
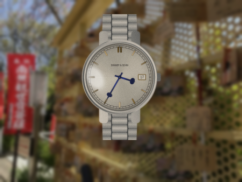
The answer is 3h35
